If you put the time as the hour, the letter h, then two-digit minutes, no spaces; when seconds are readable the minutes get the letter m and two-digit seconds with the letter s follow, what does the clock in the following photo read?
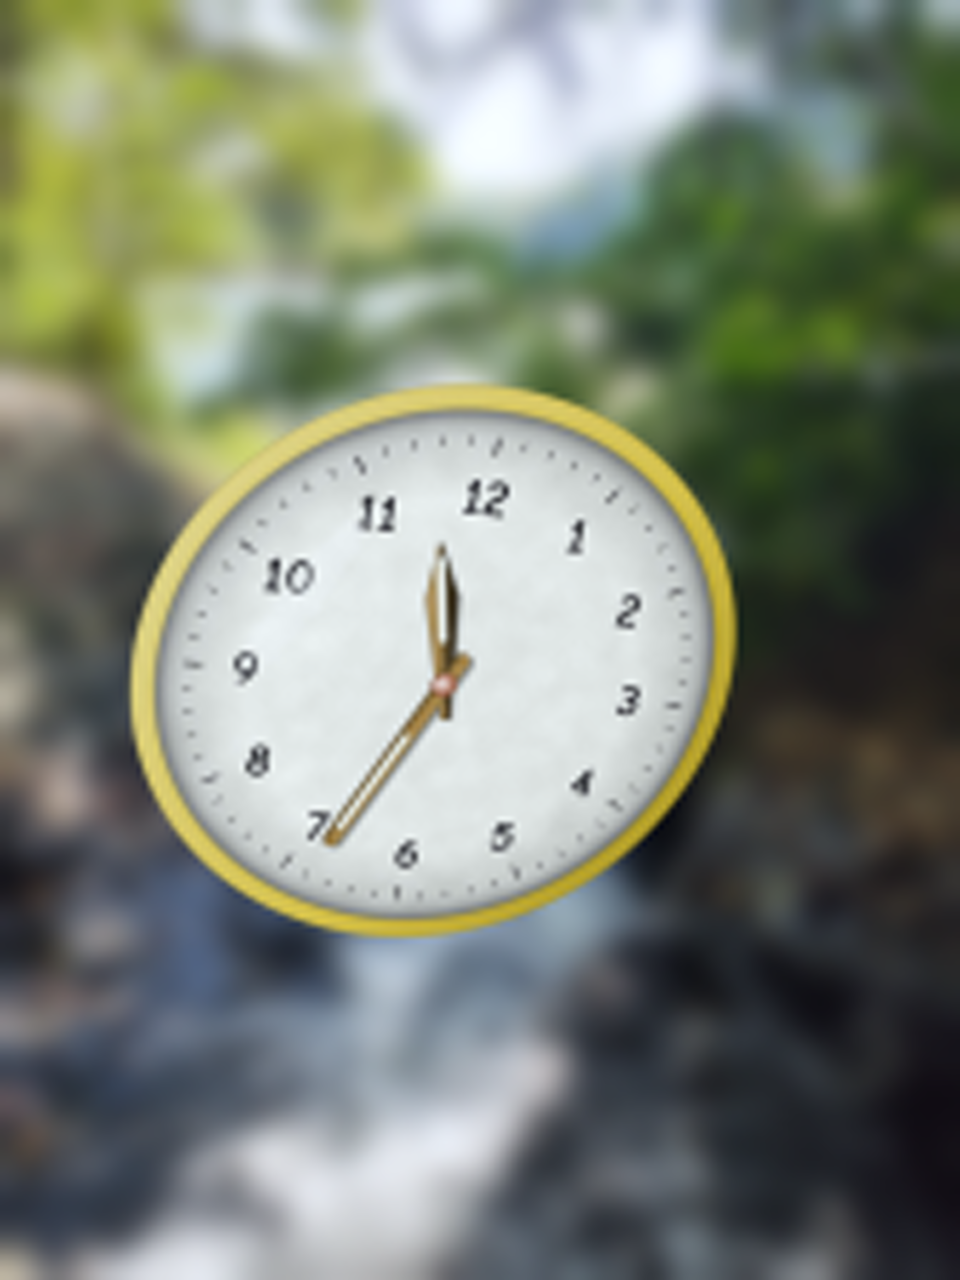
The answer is 11h34
